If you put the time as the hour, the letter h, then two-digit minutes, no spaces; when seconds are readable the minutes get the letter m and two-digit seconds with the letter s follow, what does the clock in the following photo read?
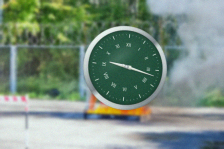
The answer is 9h17
